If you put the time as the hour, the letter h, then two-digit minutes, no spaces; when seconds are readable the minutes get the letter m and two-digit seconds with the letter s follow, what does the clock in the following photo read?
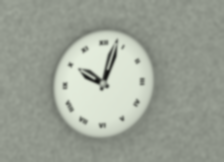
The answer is 10h03
